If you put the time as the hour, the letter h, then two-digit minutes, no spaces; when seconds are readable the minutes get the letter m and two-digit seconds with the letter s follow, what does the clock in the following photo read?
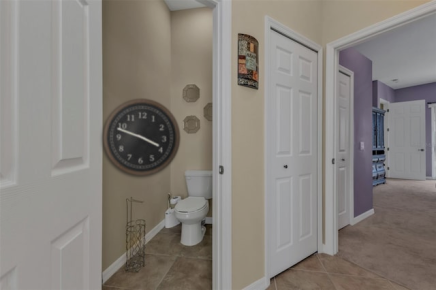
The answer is 3h48
